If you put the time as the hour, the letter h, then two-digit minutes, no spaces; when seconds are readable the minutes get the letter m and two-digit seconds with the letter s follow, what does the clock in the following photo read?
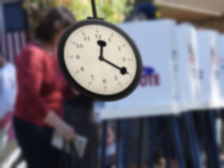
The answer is 12h20
